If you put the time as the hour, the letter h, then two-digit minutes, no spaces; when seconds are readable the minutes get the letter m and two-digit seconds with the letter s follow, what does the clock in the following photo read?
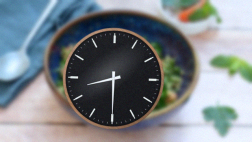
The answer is 8h30
